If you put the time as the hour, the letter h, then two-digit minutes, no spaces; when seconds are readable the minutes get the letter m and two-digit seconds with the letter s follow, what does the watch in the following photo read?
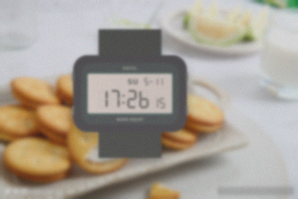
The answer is 17h26
